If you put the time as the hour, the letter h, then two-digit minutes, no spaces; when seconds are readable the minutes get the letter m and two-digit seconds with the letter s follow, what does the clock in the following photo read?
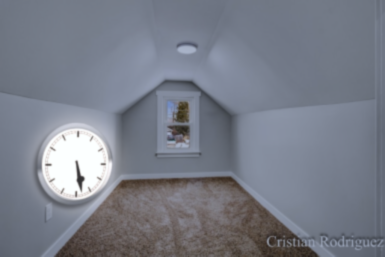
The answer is 5h28
